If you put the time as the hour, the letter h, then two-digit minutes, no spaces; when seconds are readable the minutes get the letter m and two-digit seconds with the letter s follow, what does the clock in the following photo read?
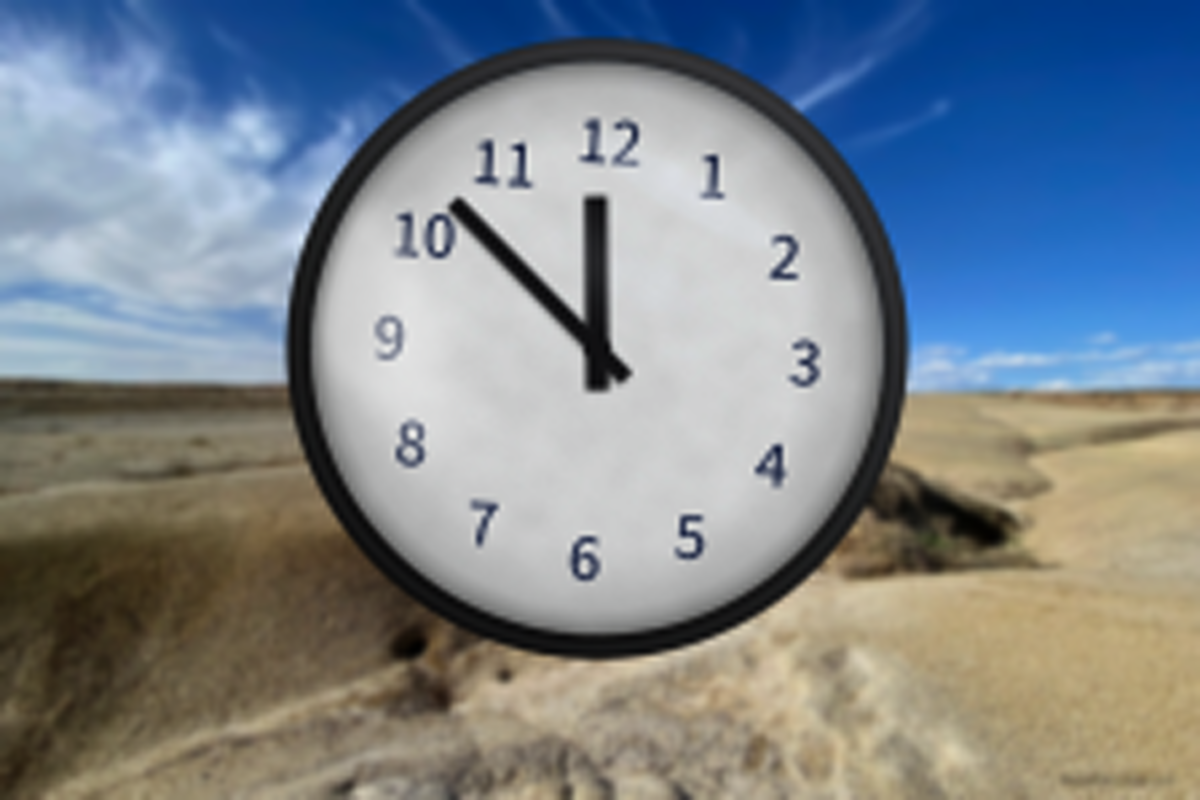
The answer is 11h52
